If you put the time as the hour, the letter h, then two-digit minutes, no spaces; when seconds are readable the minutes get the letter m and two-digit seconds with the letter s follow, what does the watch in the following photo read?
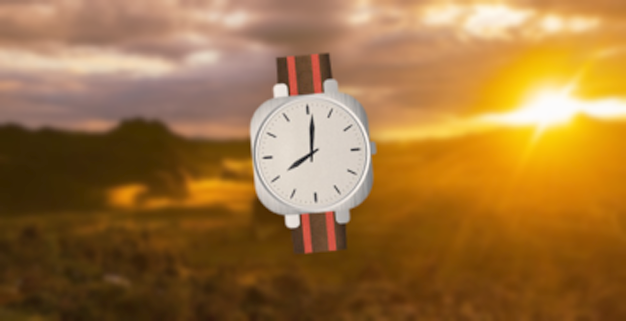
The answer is 8h01
